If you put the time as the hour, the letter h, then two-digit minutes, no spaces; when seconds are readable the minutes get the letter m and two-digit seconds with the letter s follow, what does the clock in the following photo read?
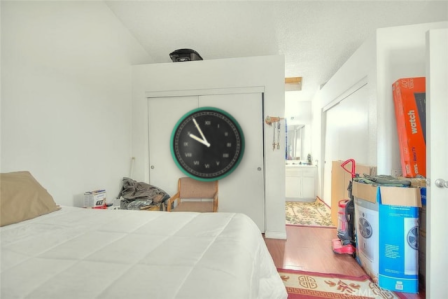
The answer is 9h55
